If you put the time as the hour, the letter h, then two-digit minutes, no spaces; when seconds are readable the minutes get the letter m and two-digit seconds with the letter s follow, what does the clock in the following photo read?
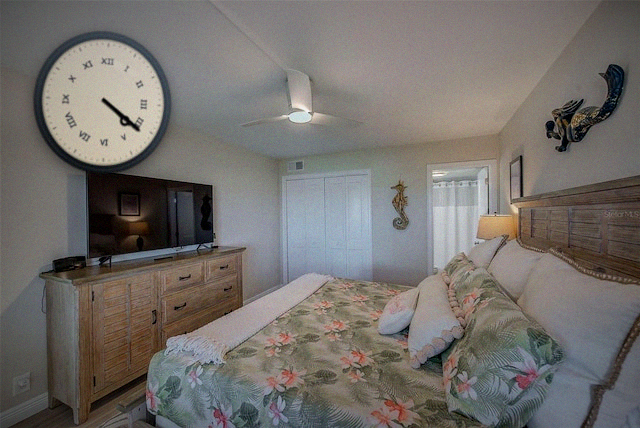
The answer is 4h21
